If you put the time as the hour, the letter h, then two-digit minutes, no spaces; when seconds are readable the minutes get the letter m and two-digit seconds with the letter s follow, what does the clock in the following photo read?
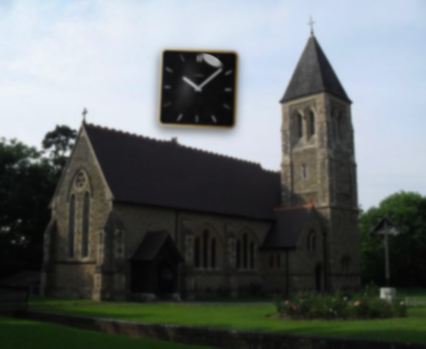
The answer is 10h08
